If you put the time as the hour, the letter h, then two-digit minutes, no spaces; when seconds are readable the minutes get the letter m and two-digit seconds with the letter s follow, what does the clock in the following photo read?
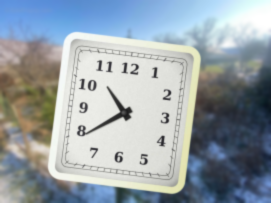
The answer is 10h39
